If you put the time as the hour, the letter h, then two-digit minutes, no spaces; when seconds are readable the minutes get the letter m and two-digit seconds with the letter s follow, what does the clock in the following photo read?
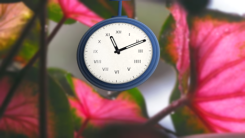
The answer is 11h11
